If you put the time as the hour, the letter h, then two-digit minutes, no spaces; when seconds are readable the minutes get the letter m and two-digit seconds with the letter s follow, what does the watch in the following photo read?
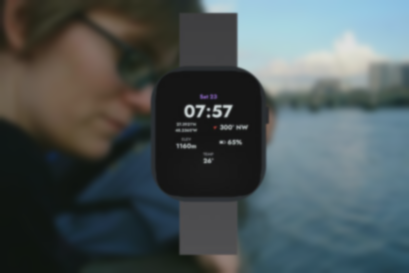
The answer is 7h57
